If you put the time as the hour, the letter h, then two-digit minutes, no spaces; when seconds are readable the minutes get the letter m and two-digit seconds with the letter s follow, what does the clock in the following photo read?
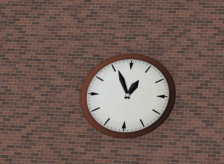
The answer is 12h56
